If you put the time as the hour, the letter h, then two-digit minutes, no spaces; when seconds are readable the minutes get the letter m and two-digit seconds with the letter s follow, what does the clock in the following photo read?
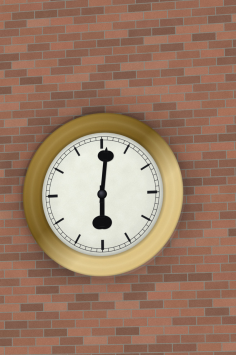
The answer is 6h01
